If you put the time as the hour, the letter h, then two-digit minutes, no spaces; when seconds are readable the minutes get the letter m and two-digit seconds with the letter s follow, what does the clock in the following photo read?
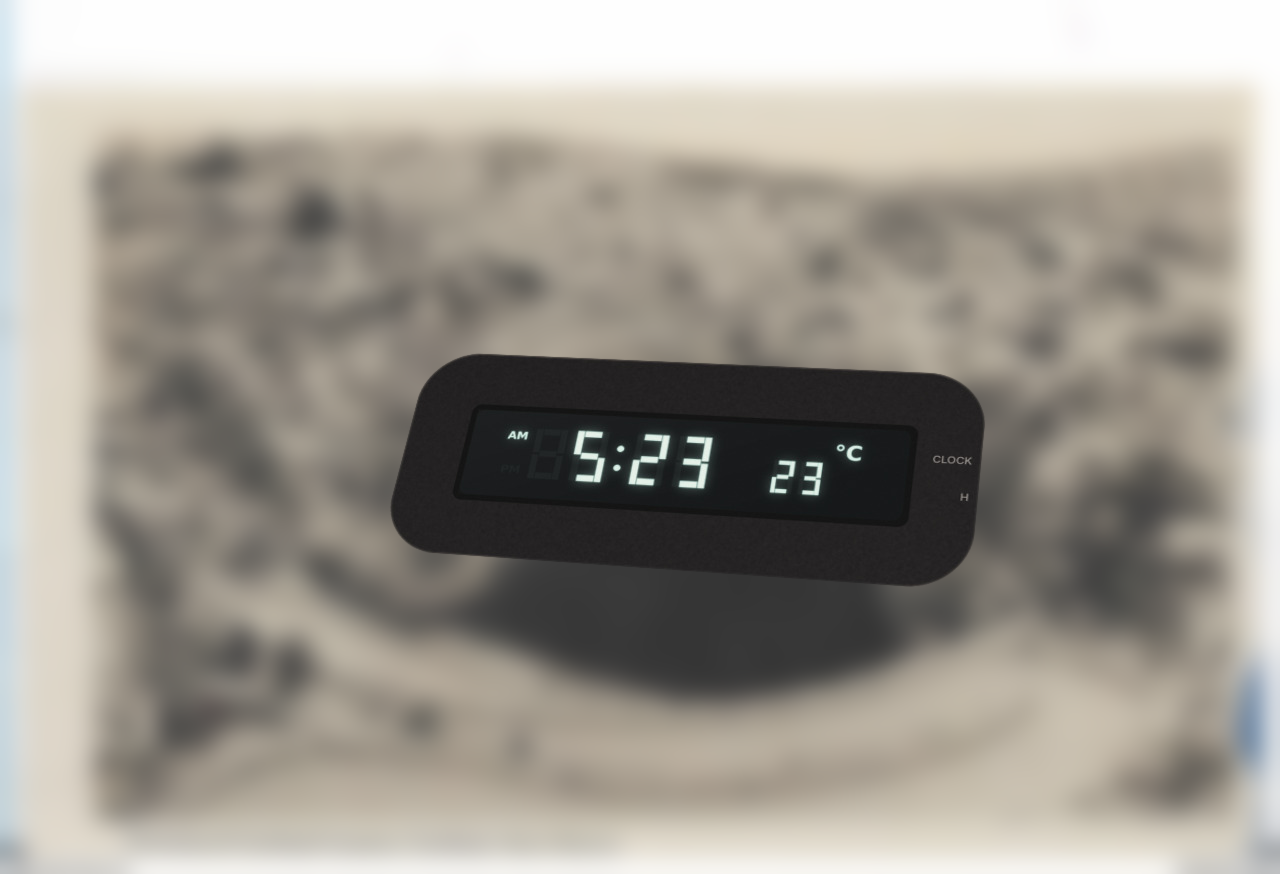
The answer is 5h23
